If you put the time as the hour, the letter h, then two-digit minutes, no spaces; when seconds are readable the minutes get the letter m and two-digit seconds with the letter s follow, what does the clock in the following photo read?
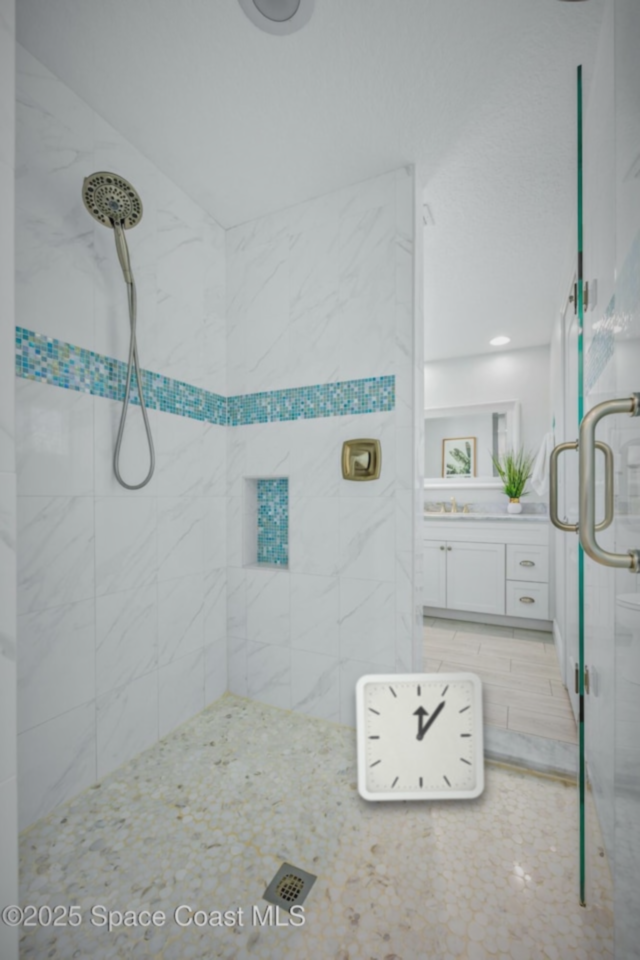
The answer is 12h06
